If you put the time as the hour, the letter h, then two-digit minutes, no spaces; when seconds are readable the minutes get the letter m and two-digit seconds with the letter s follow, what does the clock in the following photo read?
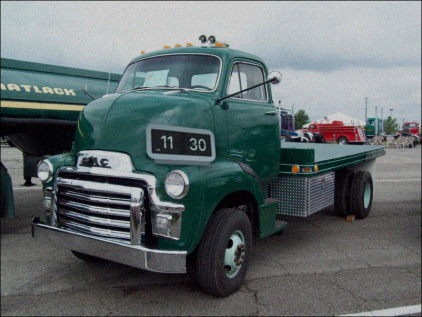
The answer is 11h30
